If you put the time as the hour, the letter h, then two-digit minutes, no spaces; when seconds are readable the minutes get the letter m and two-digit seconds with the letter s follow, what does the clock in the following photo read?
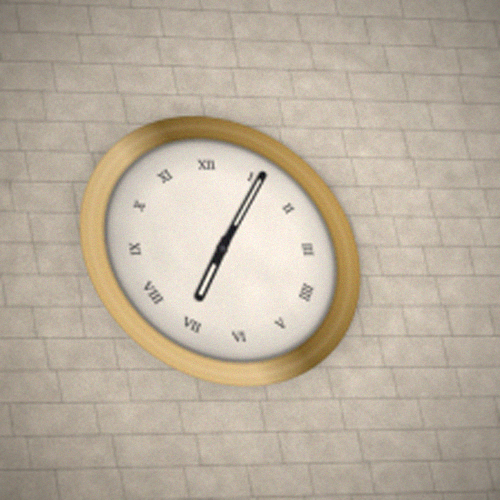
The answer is 7h06
